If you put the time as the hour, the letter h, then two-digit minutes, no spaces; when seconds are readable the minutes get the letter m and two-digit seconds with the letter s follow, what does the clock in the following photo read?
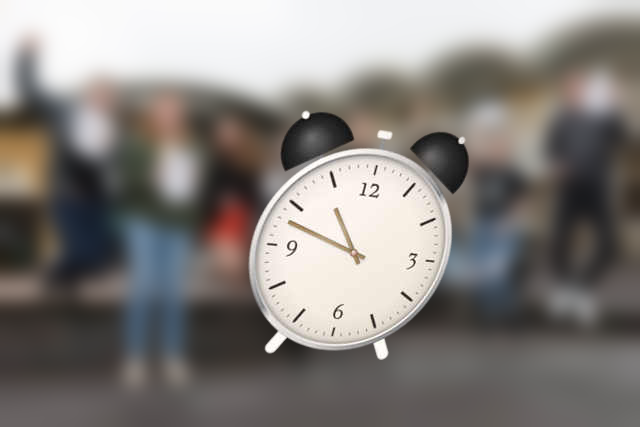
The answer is 10h48
